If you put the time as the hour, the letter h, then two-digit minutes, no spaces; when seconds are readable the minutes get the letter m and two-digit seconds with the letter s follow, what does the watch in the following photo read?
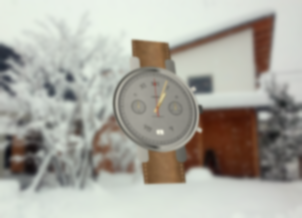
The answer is 1h04
